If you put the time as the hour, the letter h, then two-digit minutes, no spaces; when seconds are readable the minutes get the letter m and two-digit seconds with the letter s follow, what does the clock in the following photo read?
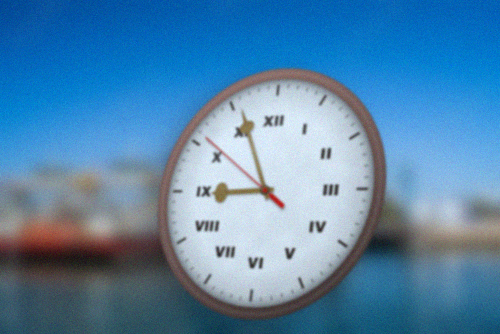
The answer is 8h55m51s
